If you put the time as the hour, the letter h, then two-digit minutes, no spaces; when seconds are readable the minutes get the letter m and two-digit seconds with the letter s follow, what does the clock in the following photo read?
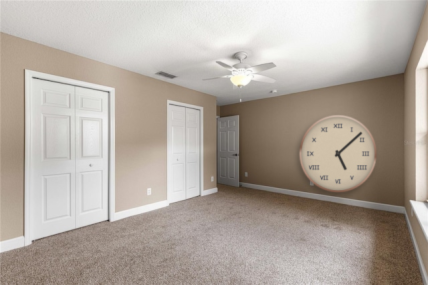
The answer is 5h08
